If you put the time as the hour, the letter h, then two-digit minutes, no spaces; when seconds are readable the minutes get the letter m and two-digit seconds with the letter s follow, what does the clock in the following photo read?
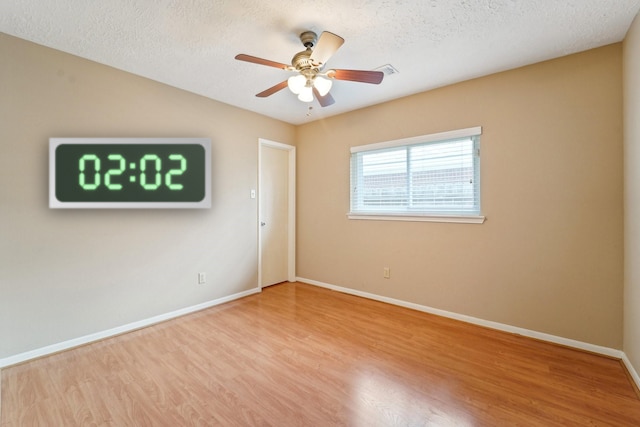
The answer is 2h02
